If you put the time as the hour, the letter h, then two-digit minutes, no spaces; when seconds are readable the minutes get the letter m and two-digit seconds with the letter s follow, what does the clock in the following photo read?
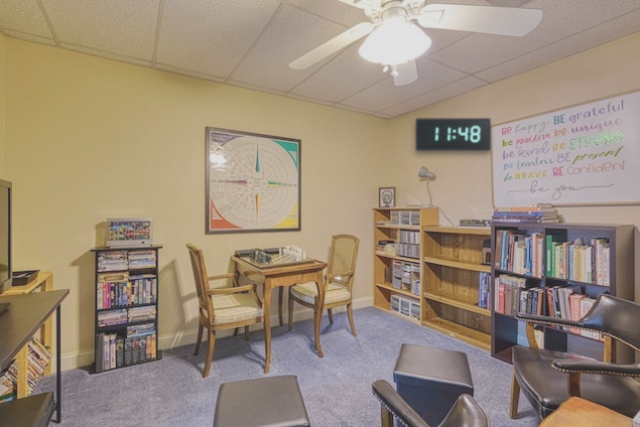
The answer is 11h48
